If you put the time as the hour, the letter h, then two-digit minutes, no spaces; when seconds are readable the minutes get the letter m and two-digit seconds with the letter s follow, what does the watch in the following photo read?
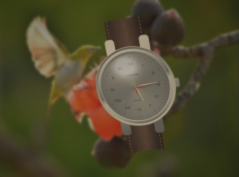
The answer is 5h14
